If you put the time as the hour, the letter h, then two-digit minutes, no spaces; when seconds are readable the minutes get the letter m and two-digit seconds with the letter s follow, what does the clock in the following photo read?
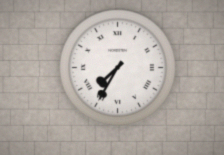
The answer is 7h35
